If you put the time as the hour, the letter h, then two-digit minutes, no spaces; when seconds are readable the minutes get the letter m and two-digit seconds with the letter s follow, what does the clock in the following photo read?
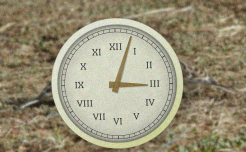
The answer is 3h03
